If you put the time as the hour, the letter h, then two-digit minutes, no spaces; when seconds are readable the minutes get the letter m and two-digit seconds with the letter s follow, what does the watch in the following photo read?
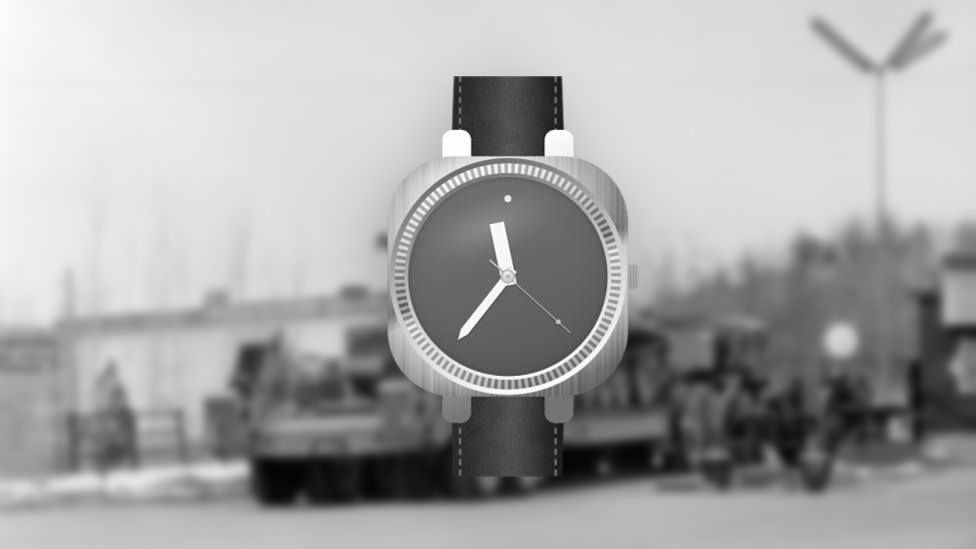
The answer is 11h36m22s
